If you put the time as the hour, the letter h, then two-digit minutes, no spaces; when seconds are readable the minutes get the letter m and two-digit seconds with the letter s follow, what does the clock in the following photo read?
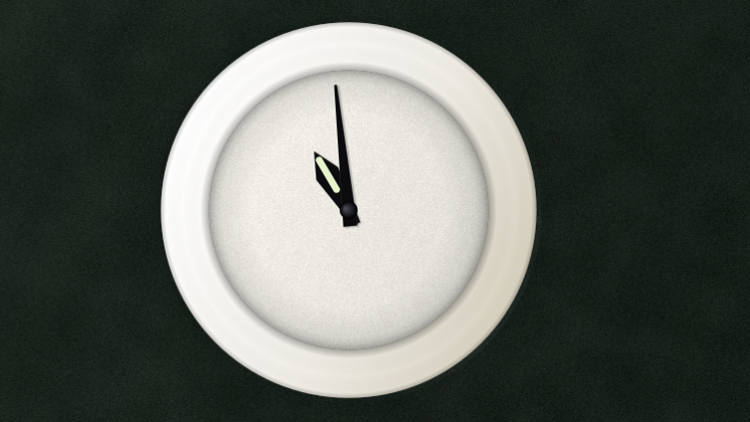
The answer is 10h59
